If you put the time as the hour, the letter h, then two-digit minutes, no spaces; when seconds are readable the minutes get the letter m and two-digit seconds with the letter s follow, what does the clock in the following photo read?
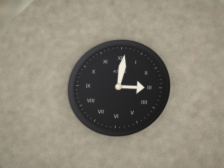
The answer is 3h01
